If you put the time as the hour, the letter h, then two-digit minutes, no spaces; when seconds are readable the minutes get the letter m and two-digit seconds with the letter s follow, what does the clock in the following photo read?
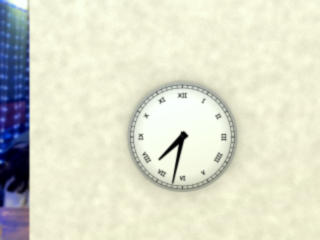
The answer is 7h32
